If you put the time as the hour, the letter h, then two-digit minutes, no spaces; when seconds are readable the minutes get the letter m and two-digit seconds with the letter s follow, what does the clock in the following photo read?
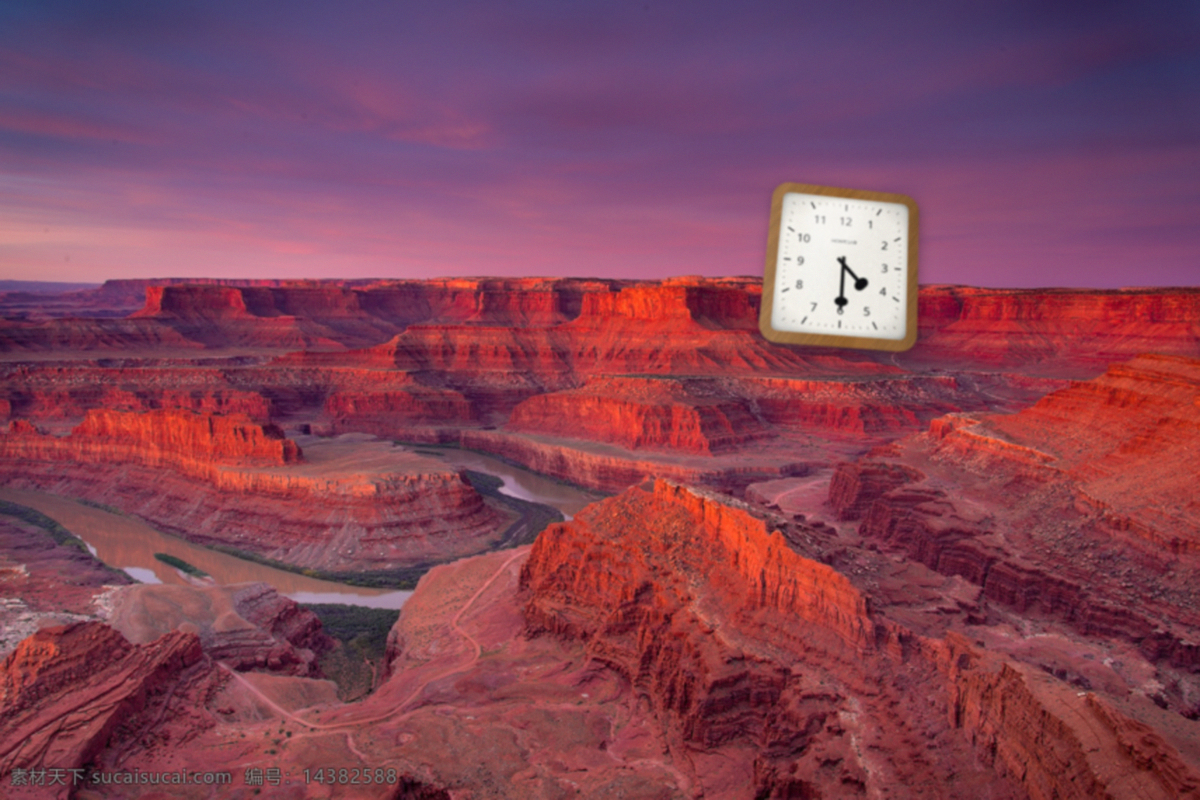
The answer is 4h30
